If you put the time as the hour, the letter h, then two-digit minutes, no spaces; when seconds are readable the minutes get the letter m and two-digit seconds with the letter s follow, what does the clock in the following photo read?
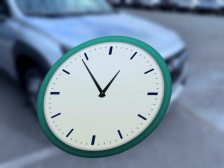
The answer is 12h54
